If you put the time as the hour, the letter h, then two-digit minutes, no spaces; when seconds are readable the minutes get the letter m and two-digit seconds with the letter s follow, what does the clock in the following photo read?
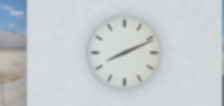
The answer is 8h11
